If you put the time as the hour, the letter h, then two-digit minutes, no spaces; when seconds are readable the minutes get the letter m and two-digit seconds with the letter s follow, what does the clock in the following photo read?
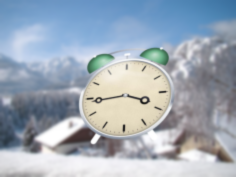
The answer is 3h44
